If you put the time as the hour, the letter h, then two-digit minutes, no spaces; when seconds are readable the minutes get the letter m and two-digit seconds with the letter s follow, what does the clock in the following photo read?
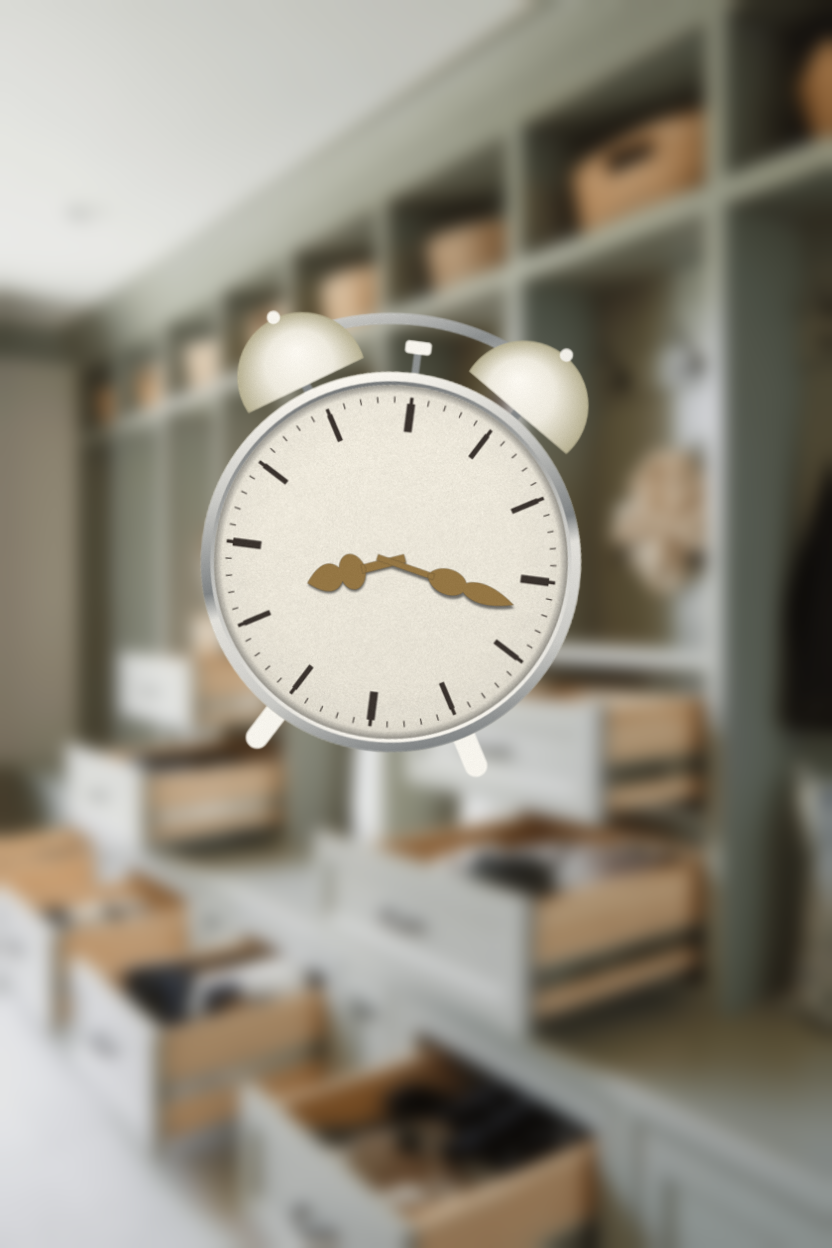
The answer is 8h17
